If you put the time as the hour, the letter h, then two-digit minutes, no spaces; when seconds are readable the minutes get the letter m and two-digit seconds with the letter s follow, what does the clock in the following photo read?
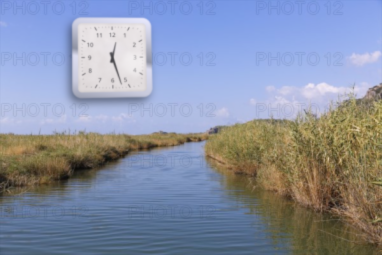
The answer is 12h27
